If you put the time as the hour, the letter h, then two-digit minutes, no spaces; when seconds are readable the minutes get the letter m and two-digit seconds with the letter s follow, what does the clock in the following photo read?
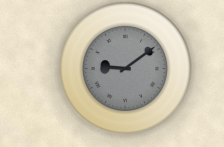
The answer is 9h09
